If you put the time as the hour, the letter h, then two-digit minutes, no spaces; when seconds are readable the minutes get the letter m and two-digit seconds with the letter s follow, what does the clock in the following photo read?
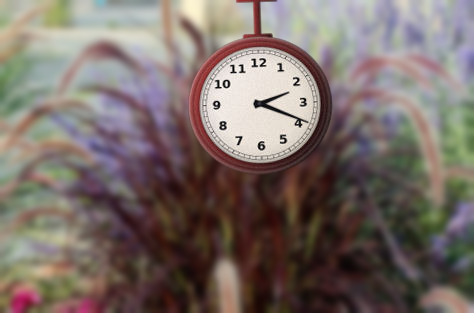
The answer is 2h19
